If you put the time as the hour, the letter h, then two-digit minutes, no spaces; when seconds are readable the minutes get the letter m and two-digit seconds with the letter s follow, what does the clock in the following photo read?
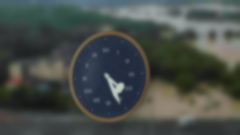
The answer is 4h26
